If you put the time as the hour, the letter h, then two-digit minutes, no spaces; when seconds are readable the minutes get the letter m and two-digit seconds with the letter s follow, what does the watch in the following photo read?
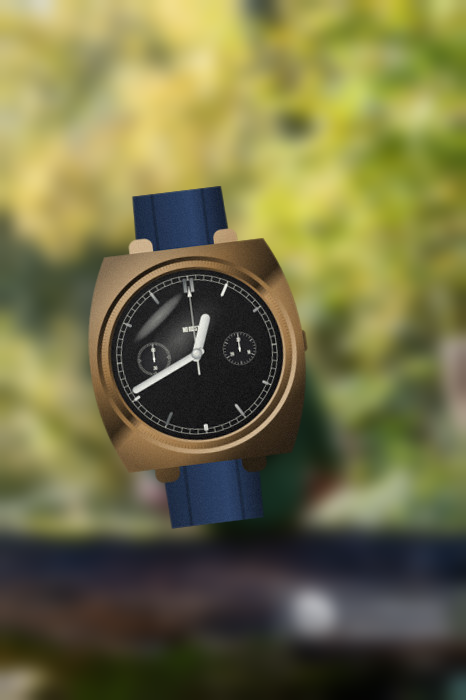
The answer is 12h41
